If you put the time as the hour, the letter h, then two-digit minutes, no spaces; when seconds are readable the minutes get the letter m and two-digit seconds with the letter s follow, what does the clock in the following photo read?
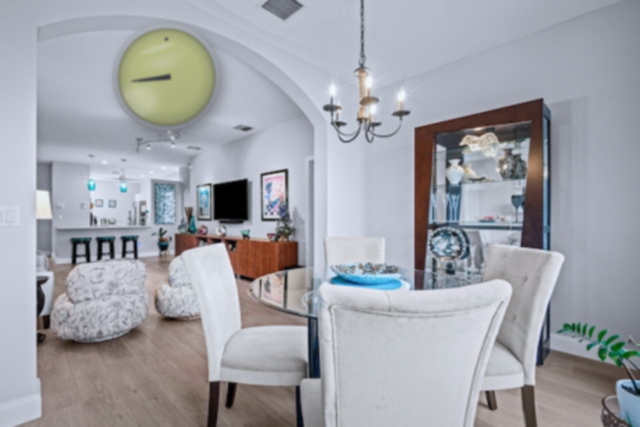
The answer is 8h44
